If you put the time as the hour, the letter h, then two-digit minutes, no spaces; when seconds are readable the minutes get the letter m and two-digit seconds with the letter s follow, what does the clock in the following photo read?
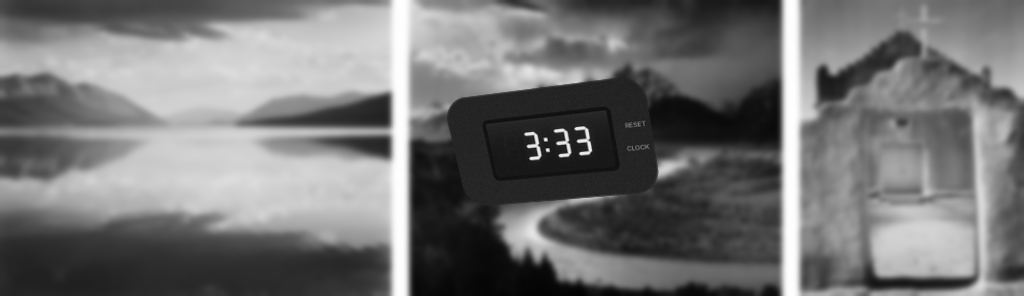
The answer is 3h33
